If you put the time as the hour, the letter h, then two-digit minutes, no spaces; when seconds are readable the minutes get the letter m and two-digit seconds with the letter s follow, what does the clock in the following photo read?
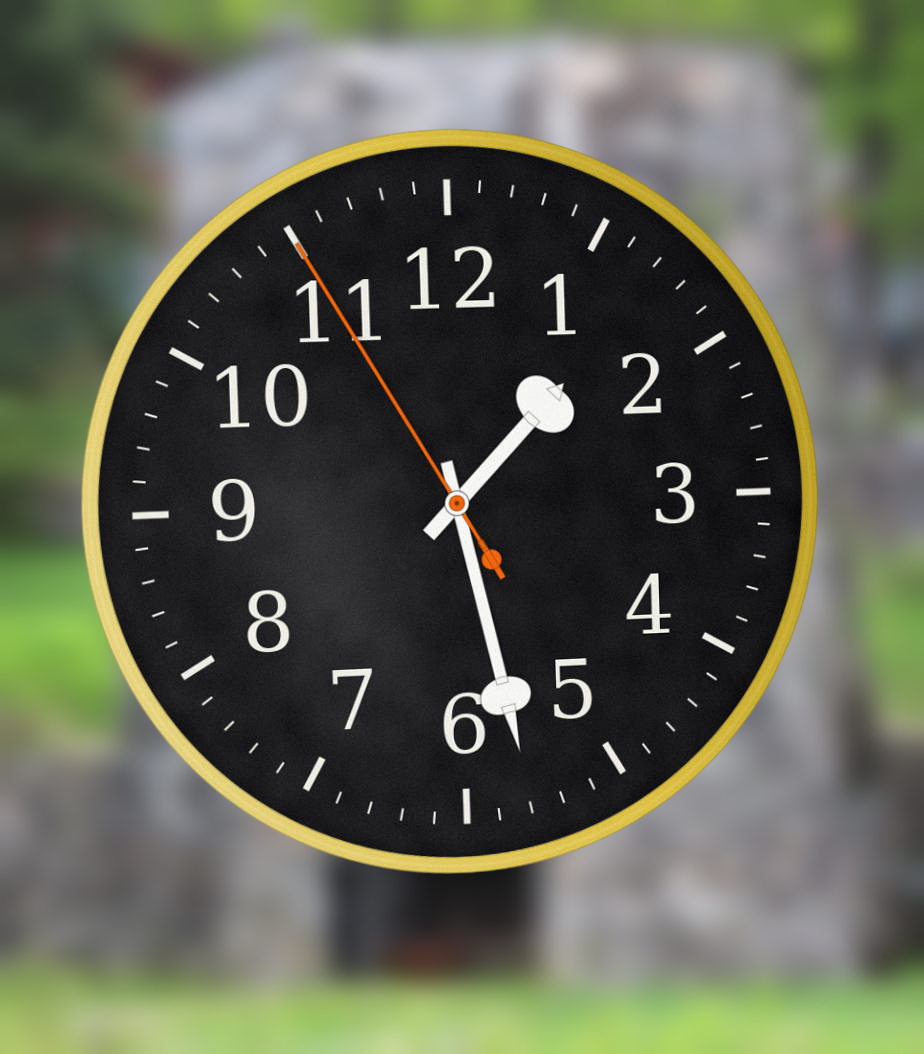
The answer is 1h27m55s
